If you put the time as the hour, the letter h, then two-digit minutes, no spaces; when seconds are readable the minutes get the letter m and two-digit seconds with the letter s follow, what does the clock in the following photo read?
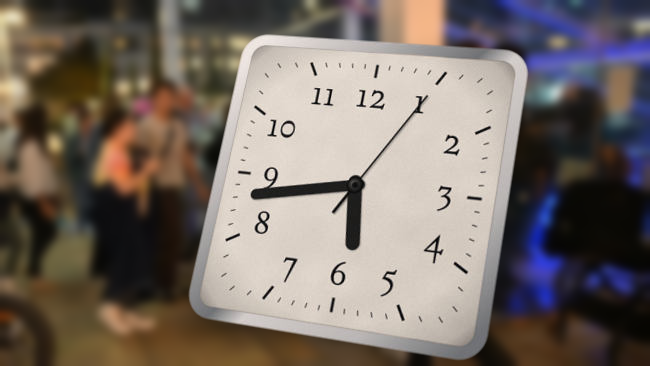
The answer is 5h43m05s
